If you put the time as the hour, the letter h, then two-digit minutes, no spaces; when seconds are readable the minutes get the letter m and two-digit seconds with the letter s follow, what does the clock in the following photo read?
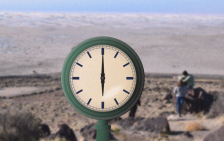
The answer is 6h00
